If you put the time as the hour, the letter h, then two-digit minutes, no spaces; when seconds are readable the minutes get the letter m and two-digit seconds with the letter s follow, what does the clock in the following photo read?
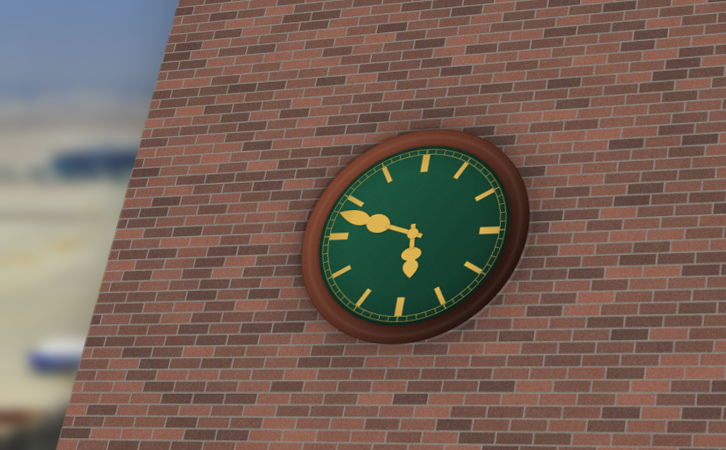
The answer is 5h48
